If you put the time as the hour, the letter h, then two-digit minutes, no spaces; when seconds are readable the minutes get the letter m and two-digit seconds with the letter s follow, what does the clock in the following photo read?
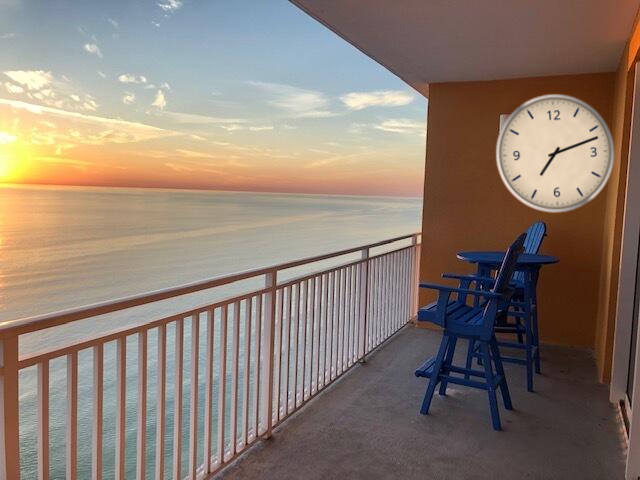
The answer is 7h12
